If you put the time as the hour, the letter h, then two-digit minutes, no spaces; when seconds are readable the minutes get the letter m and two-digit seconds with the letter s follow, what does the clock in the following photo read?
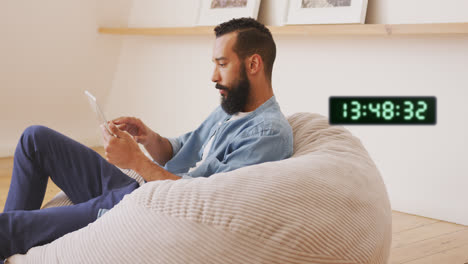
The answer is 13h48m32s
